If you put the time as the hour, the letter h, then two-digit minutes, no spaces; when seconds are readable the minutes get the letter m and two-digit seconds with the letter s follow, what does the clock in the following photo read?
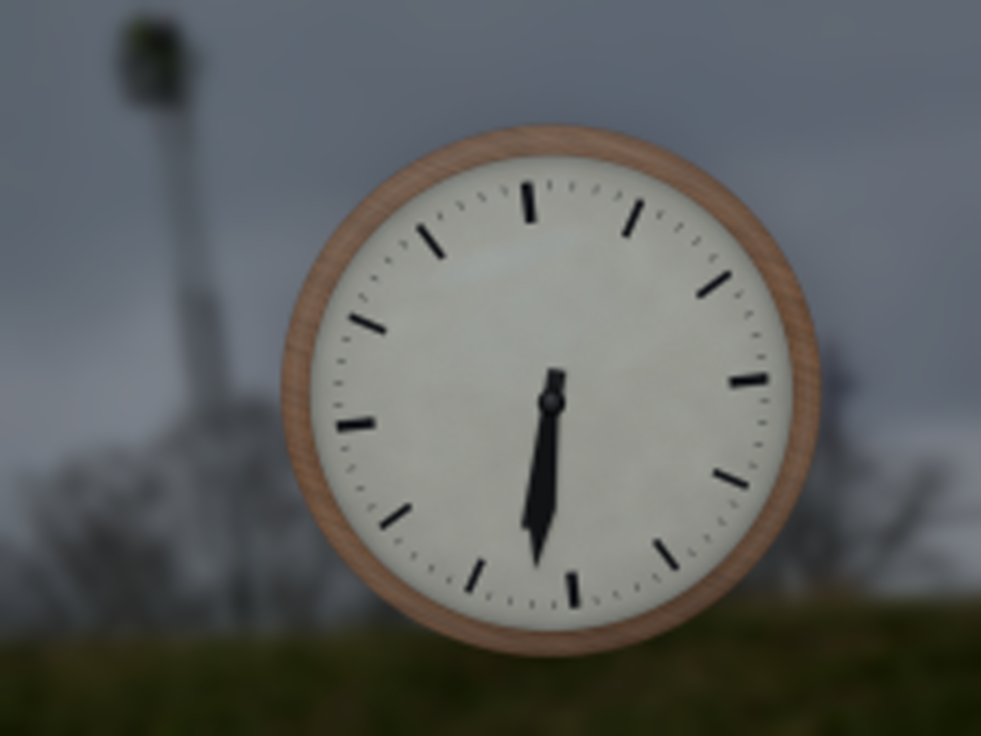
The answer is 6h32
